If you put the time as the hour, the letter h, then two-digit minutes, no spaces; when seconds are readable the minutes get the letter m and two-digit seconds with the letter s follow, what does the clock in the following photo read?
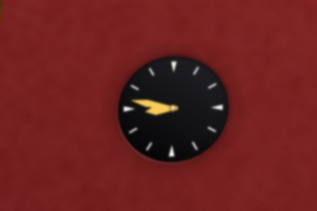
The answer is 8h47
